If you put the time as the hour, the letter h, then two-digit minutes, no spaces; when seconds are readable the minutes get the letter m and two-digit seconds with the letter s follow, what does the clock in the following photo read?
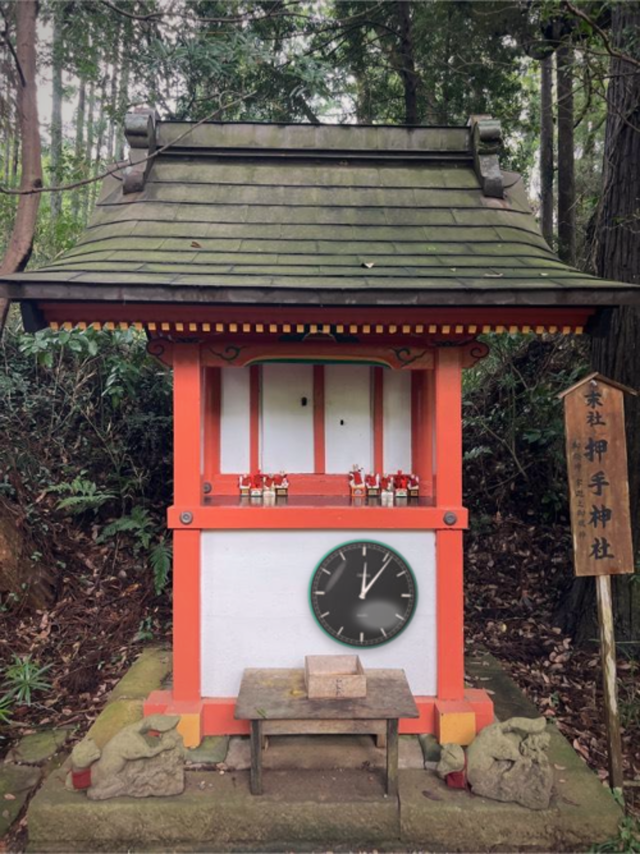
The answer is 12h06
